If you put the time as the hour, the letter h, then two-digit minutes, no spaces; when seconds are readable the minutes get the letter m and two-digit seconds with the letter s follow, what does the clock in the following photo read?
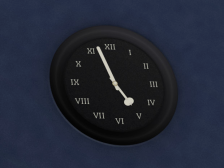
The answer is 4h57
